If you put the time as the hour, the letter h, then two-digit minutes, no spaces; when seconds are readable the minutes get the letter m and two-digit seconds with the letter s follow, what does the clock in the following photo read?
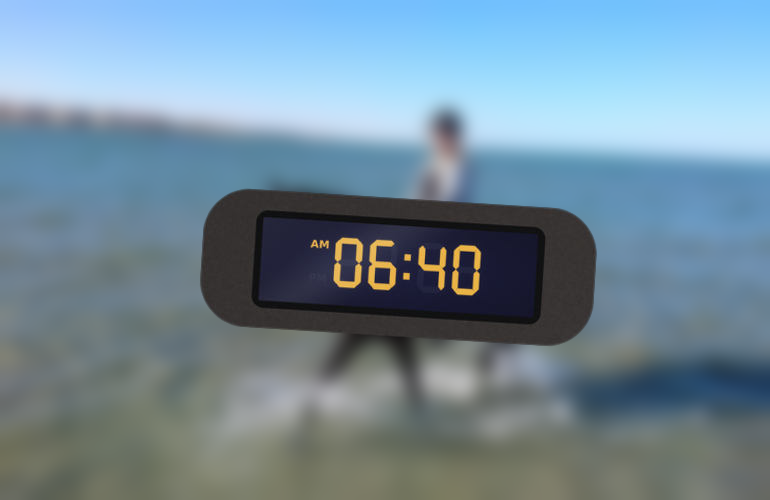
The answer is 6h40
